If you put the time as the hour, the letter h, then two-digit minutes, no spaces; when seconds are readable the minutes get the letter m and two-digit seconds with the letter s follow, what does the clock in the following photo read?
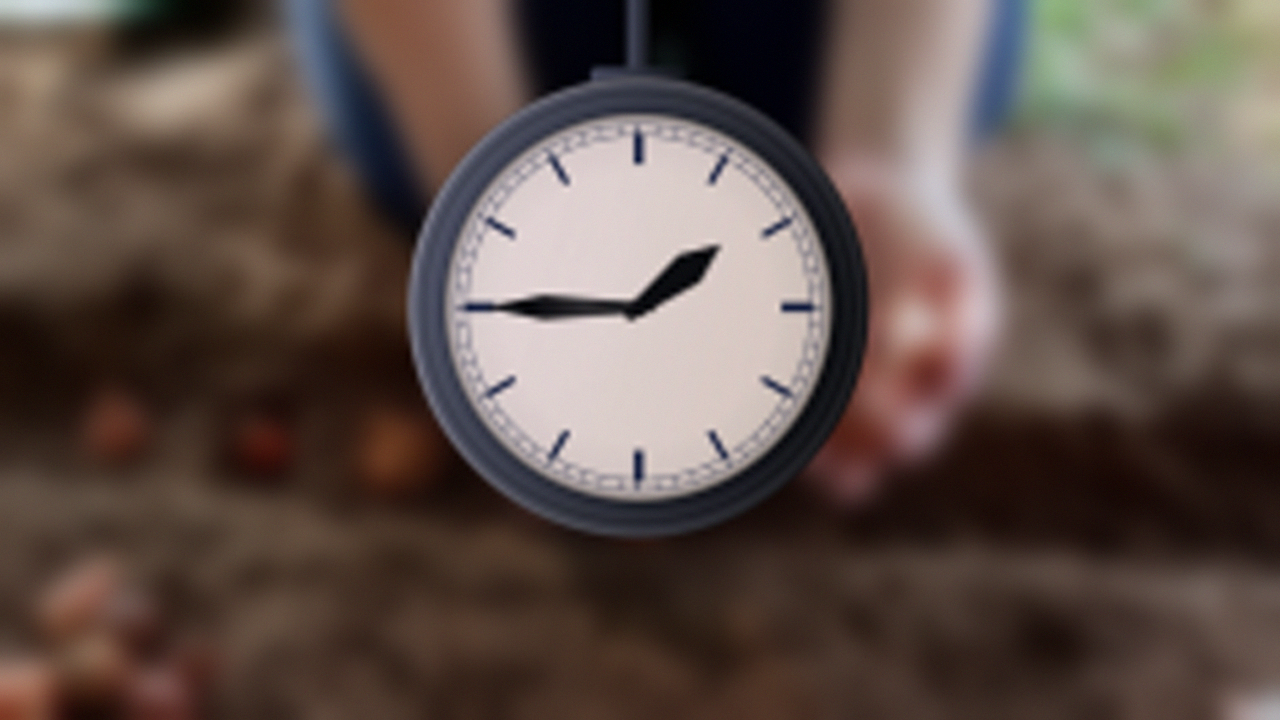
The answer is 1h45
